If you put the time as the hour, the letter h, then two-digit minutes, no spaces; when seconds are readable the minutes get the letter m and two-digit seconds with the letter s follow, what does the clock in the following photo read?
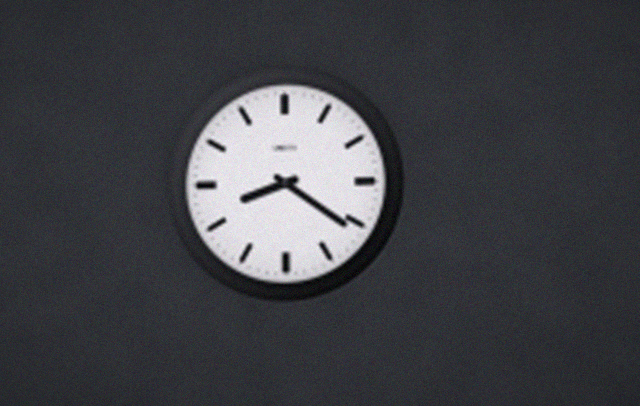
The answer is 8h21
